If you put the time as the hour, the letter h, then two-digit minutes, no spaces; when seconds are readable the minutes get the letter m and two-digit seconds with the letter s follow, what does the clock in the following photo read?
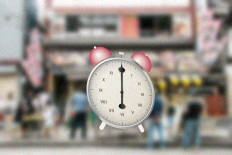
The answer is 6h00
